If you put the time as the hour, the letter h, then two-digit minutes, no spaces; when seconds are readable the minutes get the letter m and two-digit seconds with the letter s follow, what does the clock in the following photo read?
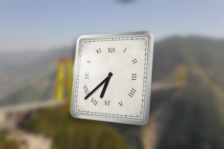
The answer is 6h38
